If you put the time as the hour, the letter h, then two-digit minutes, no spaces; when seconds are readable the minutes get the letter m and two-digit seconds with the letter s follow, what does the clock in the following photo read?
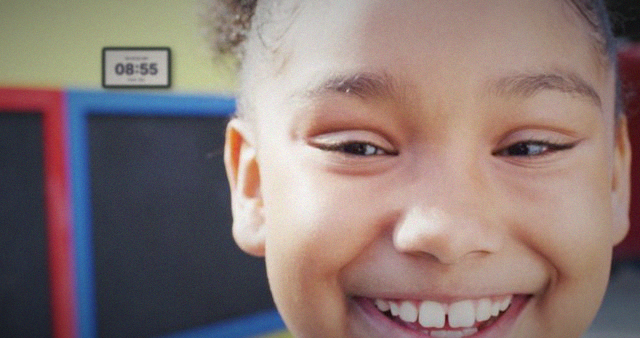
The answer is 8h55
